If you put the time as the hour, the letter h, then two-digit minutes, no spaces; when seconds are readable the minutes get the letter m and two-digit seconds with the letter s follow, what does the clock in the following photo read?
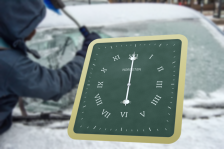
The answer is 6h00
